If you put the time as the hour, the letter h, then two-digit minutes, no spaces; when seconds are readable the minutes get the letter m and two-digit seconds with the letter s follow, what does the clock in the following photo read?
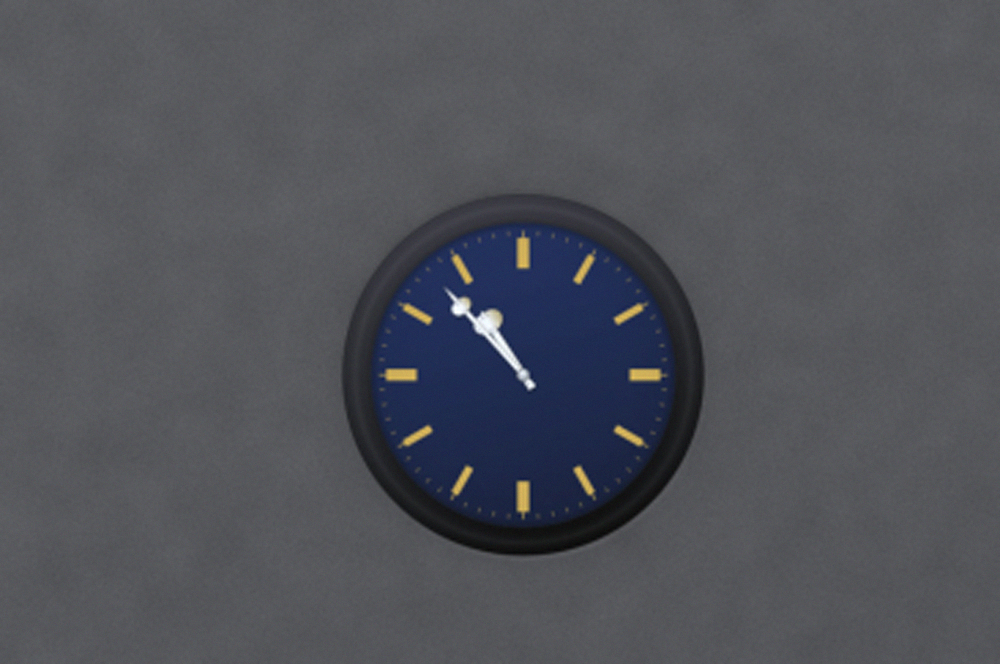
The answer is 10h53
